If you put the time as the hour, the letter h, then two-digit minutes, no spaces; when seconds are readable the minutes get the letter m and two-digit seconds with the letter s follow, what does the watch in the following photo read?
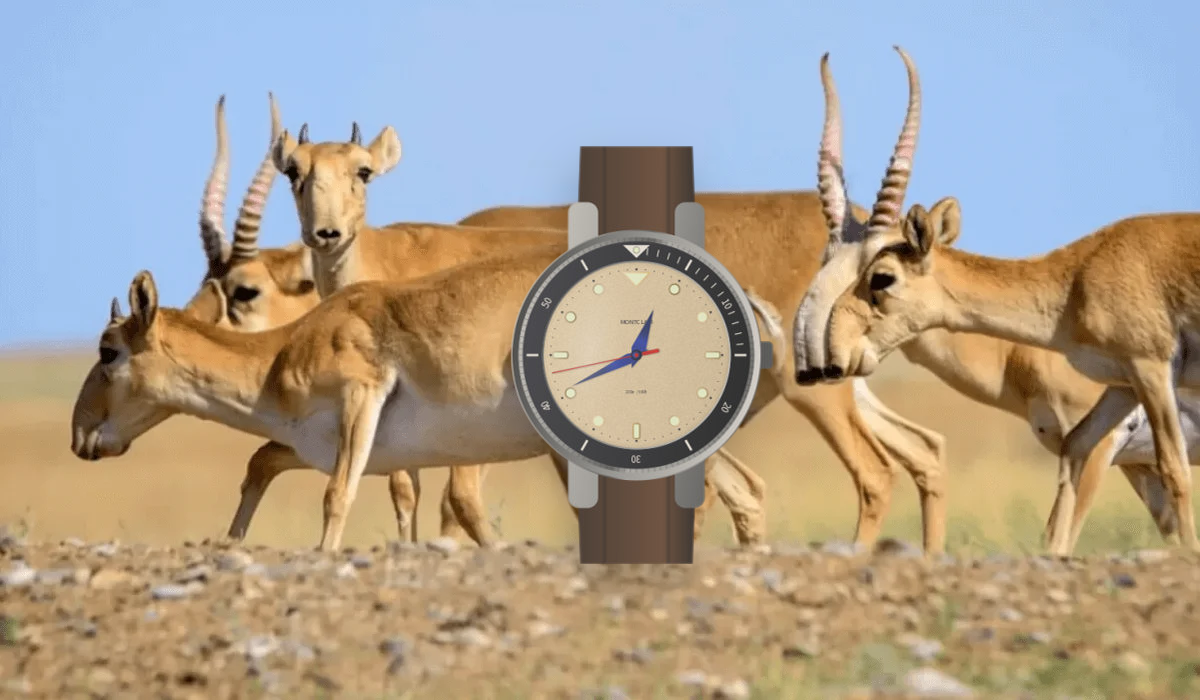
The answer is 12h40m43s
